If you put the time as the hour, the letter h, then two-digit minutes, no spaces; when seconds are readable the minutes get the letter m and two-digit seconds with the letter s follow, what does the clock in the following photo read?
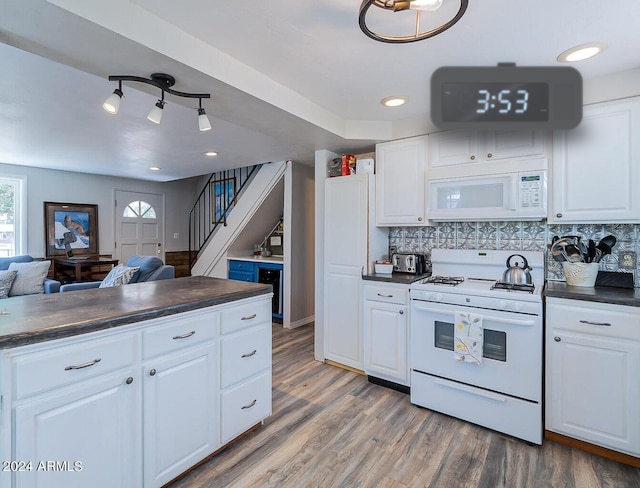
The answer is 3h53
